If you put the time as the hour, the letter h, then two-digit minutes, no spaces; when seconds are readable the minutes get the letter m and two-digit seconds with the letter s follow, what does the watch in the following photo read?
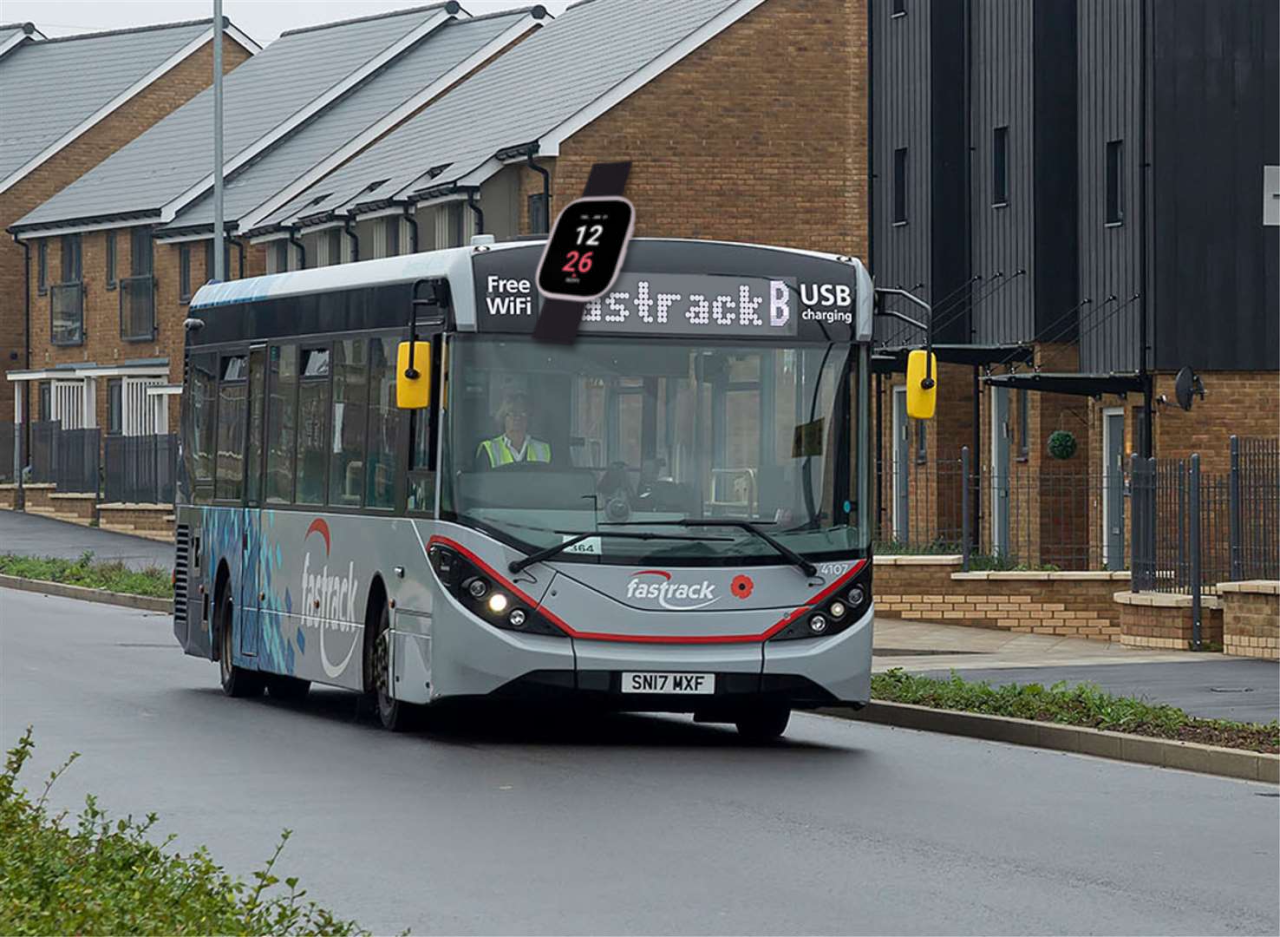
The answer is 12h26
